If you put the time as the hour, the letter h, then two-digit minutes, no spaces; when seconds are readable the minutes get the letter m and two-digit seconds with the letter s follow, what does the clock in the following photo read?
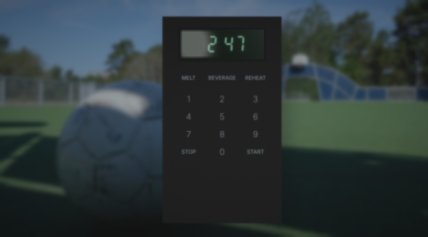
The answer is 2h47
